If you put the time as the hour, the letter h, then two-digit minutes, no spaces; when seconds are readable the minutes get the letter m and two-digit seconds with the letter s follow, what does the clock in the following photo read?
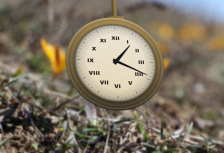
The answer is 1h19
